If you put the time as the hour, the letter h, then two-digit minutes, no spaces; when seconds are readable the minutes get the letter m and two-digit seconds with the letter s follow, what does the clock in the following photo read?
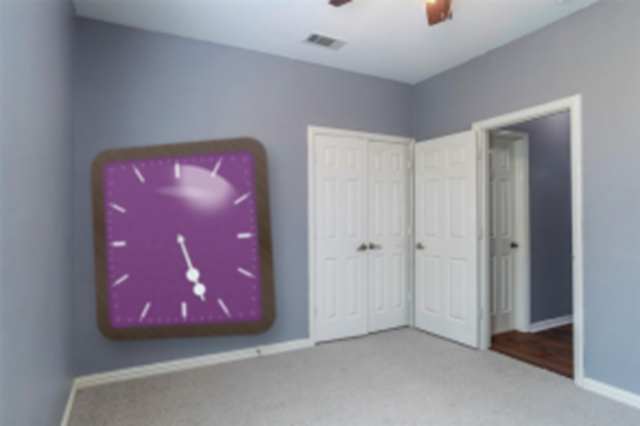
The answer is 5h27
